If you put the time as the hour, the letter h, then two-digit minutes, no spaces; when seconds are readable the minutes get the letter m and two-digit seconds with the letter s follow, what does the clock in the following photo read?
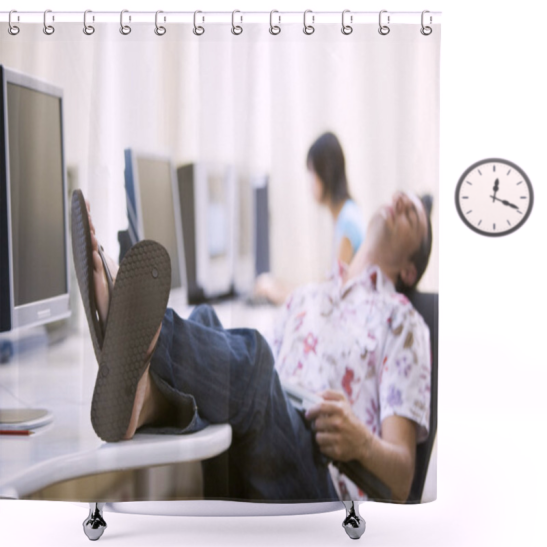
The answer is 12h19
